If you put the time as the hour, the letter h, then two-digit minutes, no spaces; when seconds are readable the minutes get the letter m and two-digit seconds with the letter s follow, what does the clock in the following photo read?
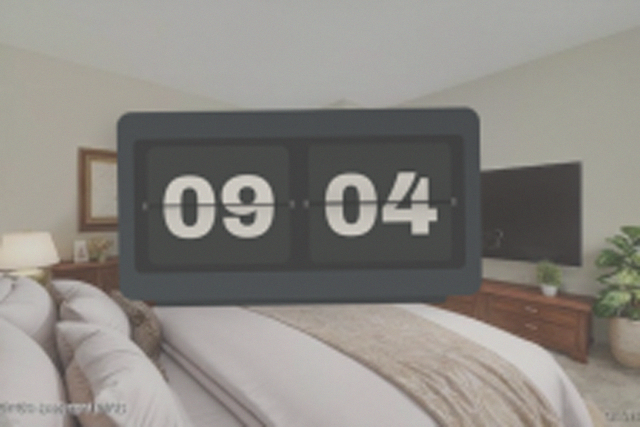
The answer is 9h04
